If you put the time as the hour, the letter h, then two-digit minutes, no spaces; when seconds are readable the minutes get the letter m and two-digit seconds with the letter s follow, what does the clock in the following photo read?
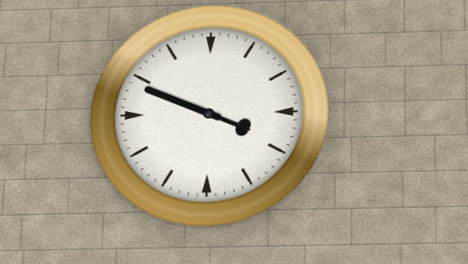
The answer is 3h49
